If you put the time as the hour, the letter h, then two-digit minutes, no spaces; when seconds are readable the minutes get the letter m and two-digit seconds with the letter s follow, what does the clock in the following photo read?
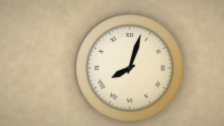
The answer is 8h03
